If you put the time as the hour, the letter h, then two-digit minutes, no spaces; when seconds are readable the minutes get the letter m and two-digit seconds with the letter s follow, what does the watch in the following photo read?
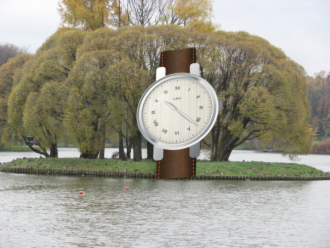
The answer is 10h22
